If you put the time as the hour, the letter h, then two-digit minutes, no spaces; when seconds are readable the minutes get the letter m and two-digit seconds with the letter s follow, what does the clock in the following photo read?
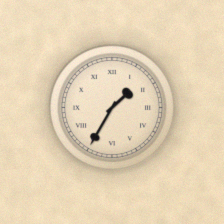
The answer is 1h35
